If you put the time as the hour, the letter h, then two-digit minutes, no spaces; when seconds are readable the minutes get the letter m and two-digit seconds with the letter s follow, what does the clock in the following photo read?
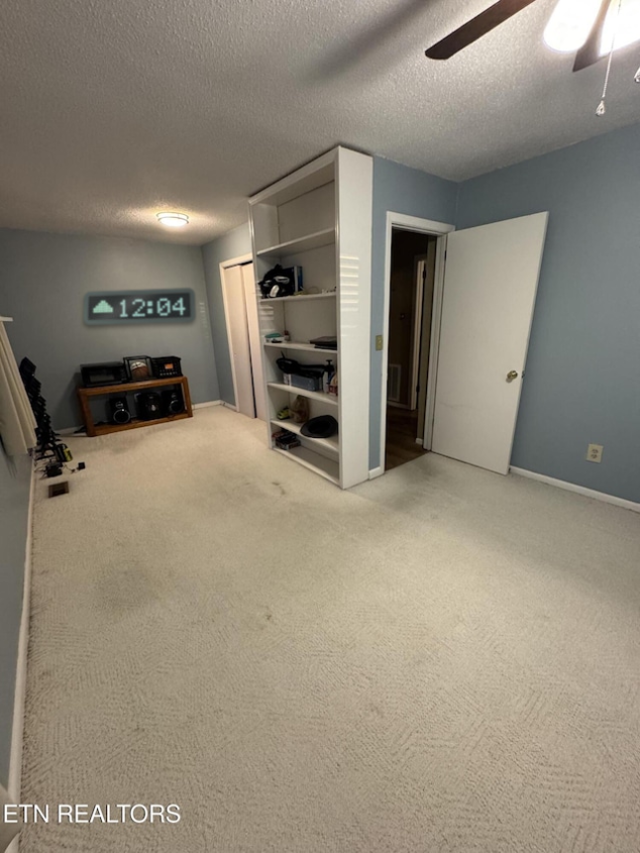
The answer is 12h04
